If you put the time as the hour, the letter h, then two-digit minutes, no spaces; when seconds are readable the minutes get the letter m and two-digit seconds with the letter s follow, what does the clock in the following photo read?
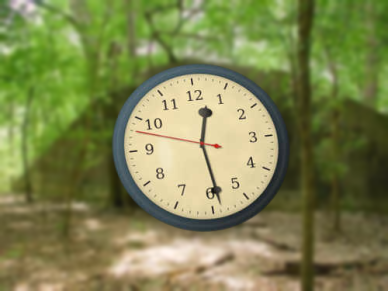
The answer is 12h28m48s
